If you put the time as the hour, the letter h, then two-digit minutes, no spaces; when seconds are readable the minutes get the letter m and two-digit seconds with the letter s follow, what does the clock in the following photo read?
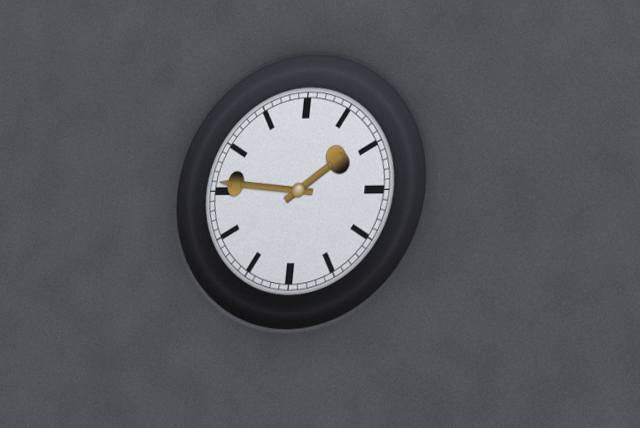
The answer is 1h46
